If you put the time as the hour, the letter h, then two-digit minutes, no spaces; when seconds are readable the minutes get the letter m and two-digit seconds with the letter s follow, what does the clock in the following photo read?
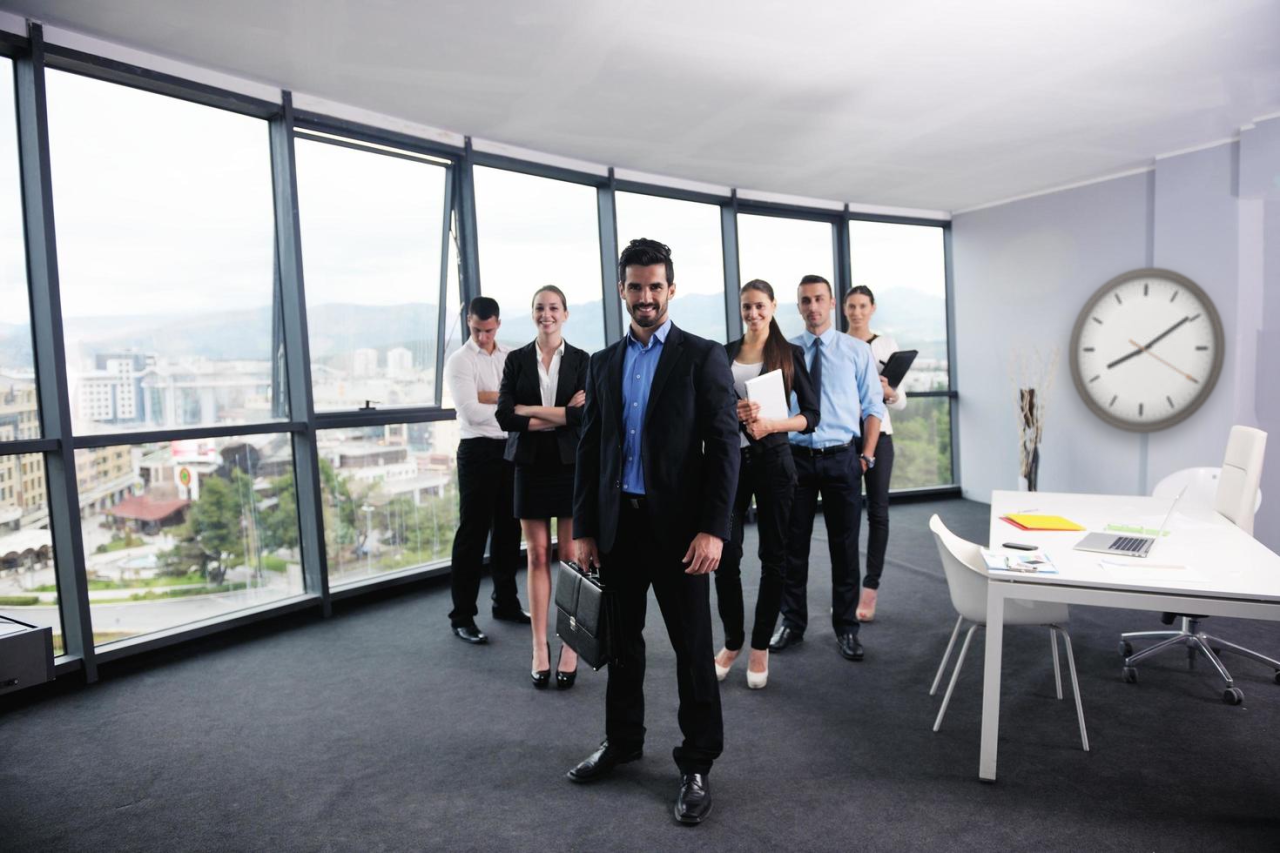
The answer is 8h09m20s
